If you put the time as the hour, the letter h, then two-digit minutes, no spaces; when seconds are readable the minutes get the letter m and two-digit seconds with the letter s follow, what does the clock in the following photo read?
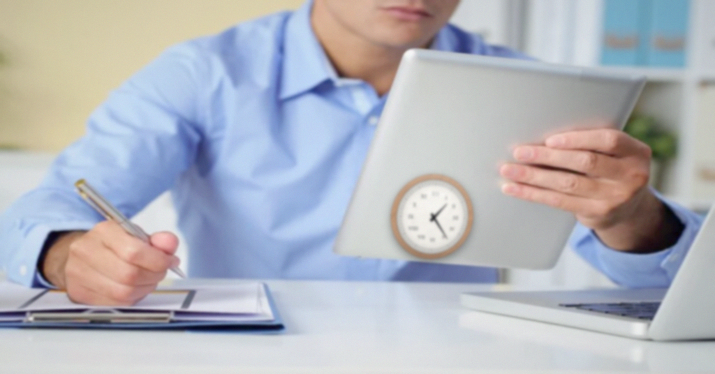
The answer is 1h24
